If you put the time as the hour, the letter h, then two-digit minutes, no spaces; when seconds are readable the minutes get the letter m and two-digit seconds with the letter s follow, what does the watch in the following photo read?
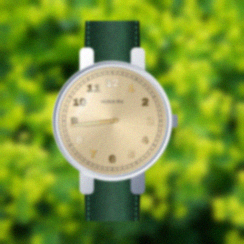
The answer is 8h44
